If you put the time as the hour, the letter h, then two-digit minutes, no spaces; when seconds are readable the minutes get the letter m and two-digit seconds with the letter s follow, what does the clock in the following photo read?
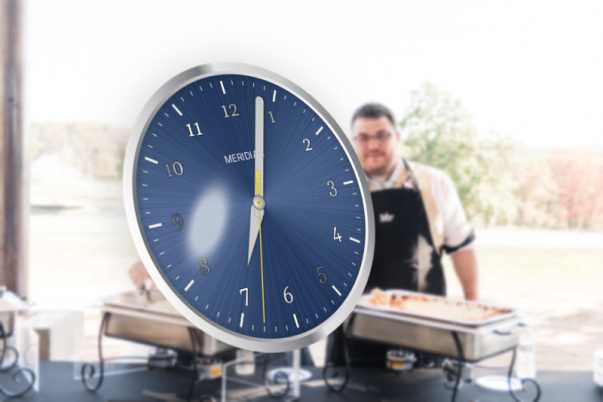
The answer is 7h03m33s
